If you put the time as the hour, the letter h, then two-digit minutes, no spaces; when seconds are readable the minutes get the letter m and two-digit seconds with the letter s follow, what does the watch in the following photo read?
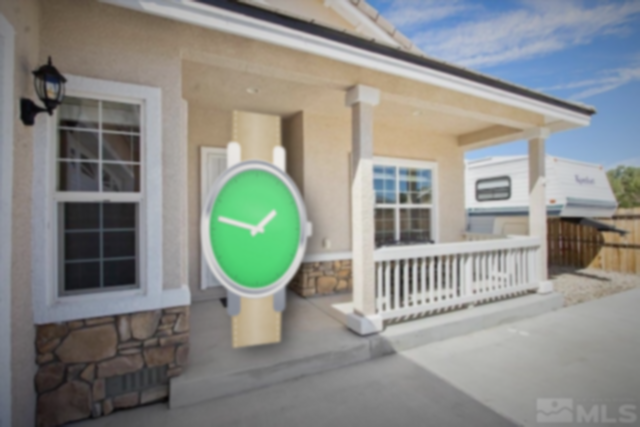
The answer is 1h47
